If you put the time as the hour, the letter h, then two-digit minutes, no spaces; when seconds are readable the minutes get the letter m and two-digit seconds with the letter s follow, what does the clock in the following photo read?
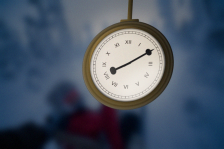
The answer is 8h10
